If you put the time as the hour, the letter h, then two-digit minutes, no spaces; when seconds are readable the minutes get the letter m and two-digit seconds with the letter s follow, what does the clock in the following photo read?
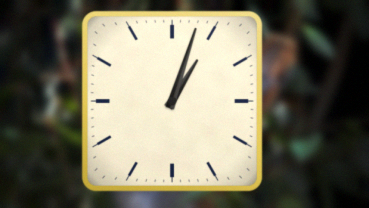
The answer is 1h03
